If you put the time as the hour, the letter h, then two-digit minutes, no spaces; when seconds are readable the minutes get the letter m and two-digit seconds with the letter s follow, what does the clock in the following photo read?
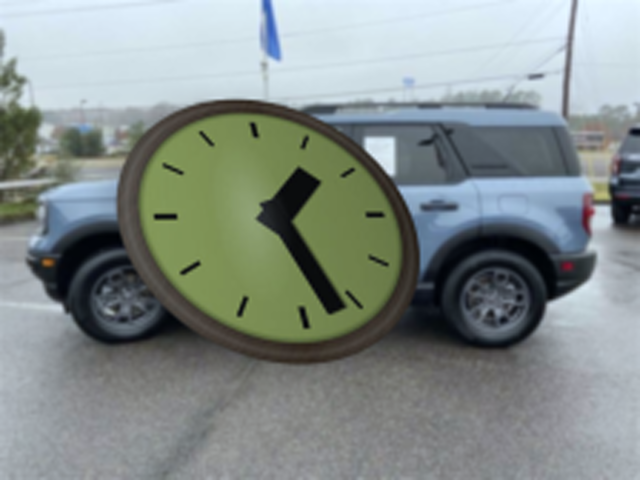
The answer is 1h27
